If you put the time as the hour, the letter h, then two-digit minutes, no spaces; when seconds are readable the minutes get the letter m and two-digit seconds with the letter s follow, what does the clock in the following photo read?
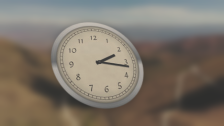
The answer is 2h17
